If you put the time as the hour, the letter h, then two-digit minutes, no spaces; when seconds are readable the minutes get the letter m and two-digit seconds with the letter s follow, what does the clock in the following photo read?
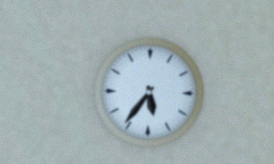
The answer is 5h36
